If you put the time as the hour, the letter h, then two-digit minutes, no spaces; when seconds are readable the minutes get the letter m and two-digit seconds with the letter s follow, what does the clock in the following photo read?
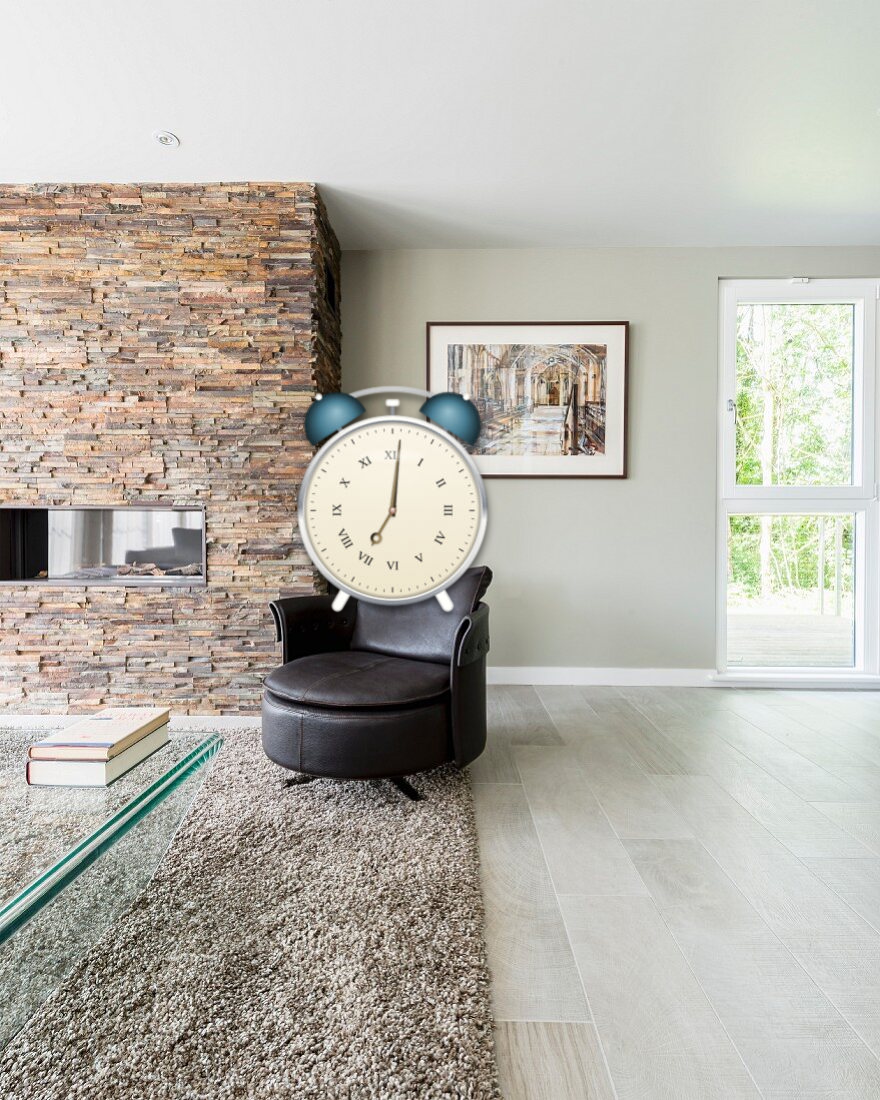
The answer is 7h01
